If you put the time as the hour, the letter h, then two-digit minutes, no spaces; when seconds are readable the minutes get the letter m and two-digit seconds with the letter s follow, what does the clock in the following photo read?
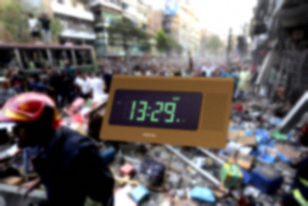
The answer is 13h29
